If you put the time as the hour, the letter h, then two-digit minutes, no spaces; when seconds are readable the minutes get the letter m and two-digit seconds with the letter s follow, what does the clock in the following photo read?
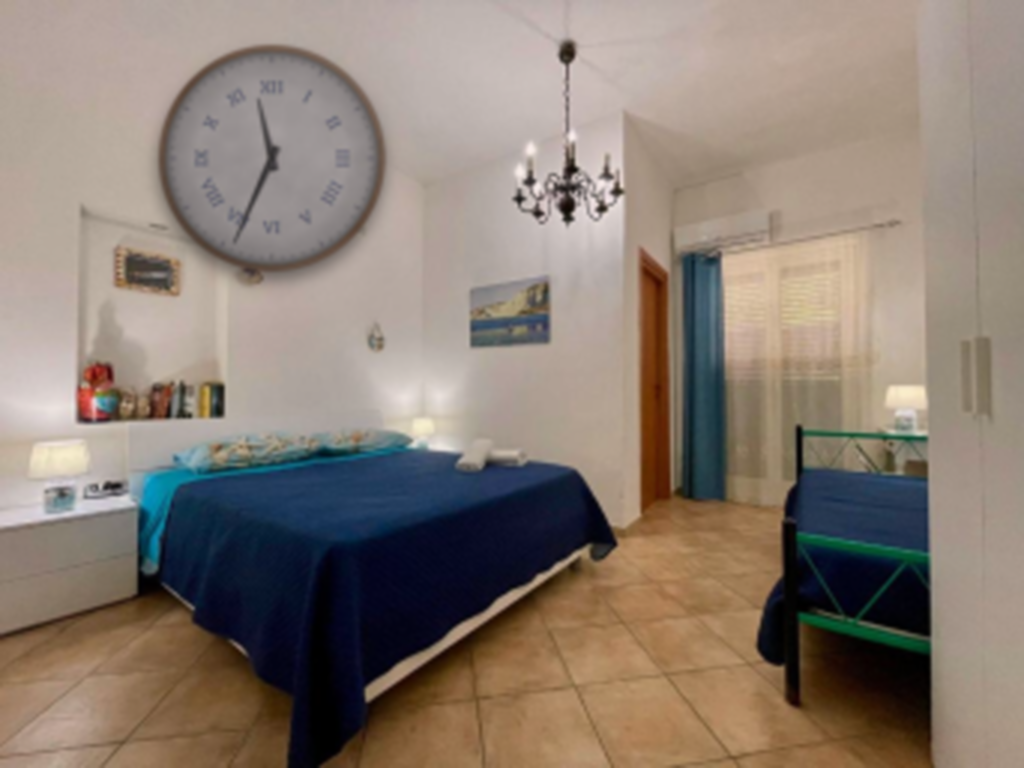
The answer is 11h34
